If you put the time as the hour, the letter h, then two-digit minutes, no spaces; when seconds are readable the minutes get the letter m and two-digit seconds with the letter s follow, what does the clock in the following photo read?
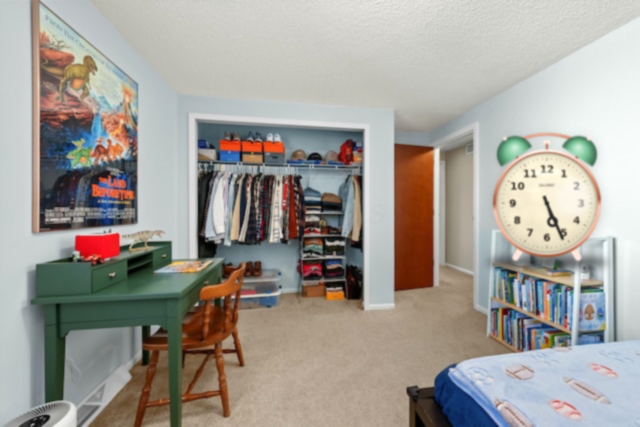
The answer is 5h26
